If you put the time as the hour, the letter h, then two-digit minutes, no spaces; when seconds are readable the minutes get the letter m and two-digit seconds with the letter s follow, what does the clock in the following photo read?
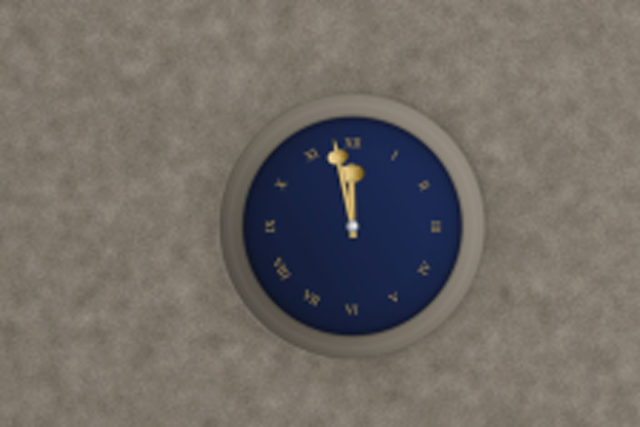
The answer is 11h58
